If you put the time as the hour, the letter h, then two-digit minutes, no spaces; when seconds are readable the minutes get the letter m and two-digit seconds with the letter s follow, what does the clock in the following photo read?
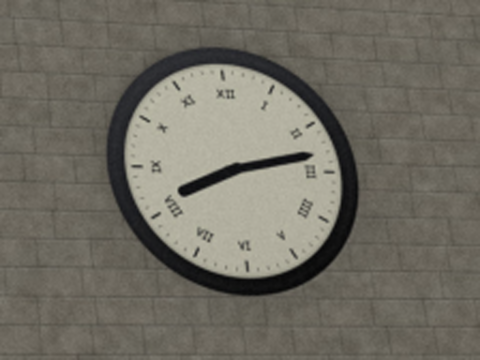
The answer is 8h13
